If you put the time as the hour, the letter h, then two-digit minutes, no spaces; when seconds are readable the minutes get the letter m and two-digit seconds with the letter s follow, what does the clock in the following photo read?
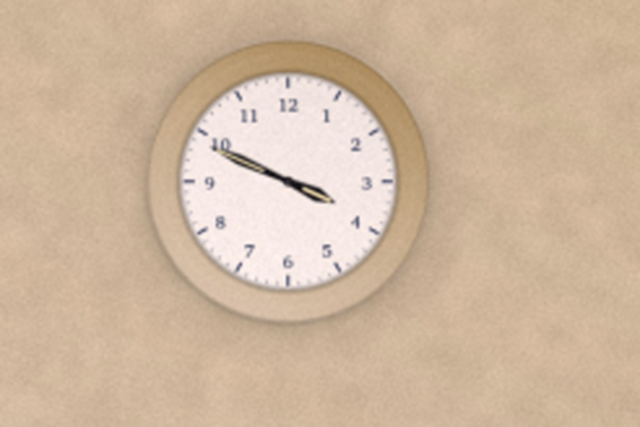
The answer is 3h49
